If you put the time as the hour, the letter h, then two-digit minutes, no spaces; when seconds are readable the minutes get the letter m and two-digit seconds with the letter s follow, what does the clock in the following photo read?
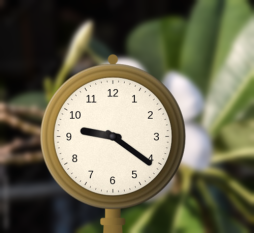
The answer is 9h21
